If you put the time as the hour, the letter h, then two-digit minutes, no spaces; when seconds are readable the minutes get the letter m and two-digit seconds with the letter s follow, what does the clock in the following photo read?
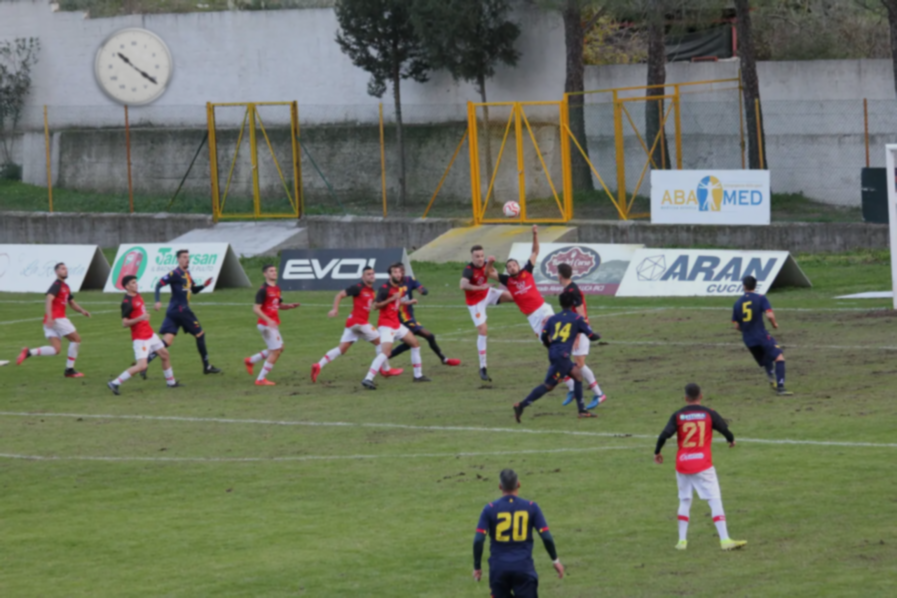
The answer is 10h21
